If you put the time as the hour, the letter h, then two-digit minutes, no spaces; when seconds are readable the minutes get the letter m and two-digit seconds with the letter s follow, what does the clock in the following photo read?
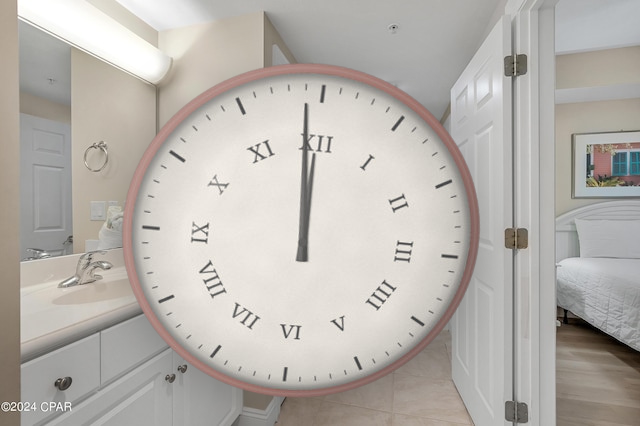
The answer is 11h59
